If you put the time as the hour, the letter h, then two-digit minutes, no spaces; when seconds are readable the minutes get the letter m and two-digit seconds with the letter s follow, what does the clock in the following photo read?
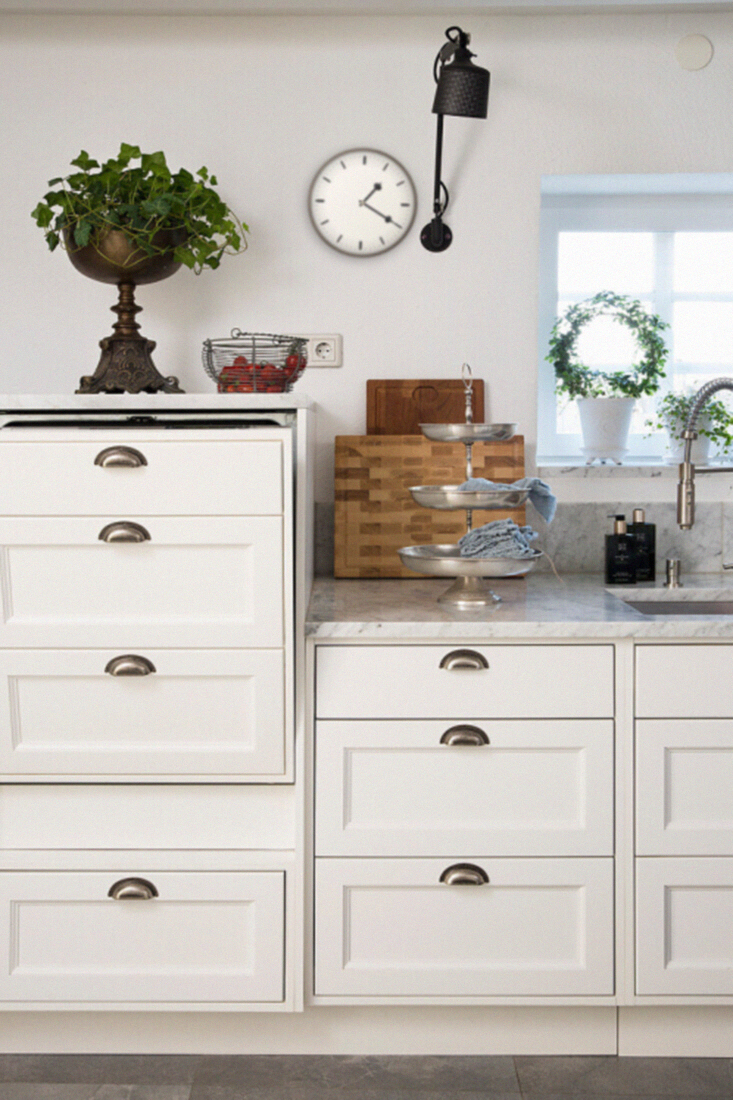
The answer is 1h20
